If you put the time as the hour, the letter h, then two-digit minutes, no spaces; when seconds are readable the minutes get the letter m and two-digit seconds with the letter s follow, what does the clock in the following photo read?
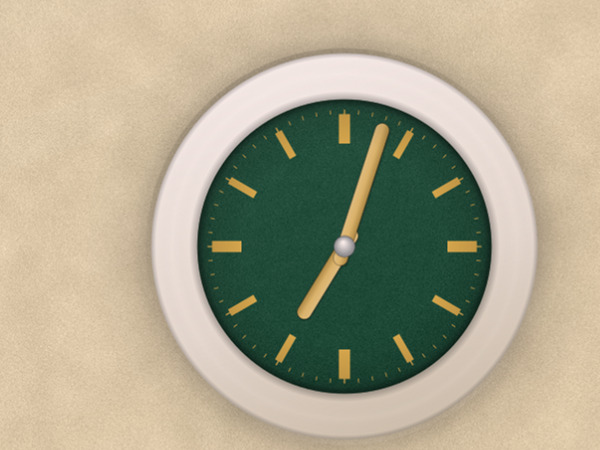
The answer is 7h03
